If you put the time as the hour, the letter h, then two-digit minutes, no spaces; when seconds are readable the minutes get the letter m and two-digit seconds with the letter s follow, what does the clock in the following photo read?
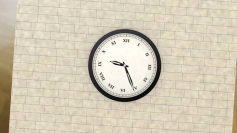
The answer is 9h26
